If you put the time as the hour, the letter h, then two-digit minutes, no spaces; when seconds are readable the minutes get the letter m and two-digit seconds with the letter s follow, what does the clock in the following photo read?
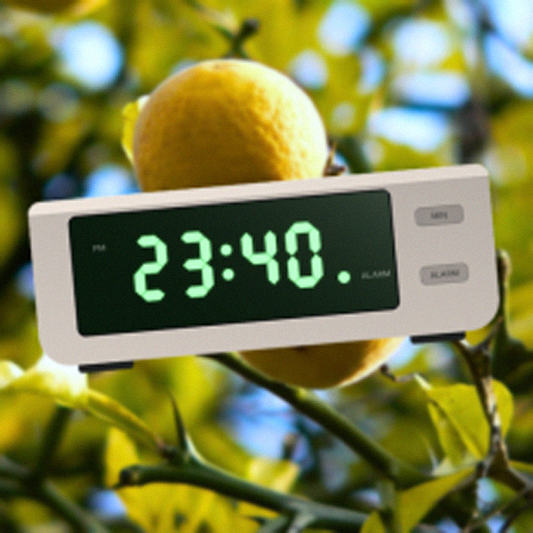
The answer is 23h40
